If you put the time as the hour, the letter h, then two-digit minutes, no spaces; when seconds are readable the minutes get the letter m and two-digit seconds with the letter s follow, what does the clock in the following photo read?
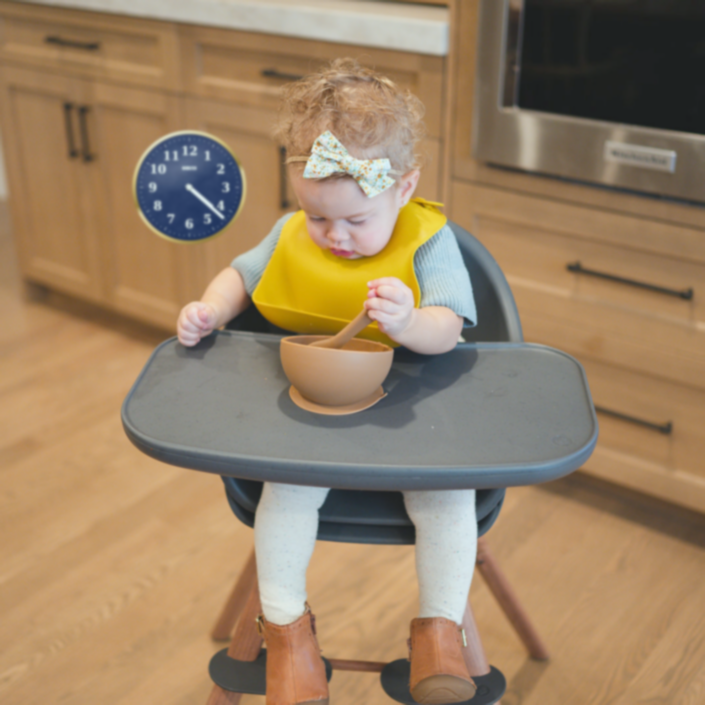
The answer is 4h22
